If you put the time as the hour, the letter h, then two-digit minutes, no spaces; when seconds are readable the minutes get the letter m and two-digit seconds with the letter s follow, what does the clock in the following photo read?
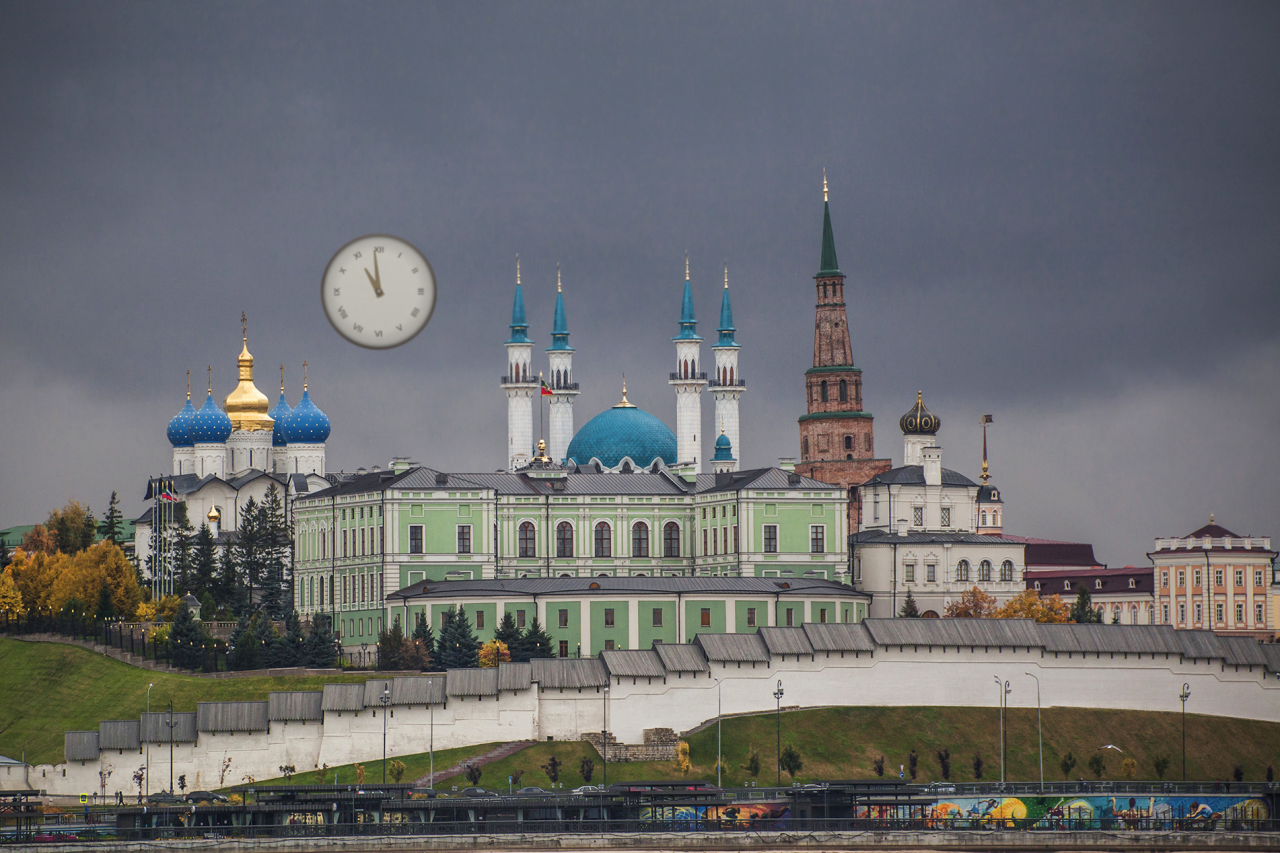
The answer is 10h59
